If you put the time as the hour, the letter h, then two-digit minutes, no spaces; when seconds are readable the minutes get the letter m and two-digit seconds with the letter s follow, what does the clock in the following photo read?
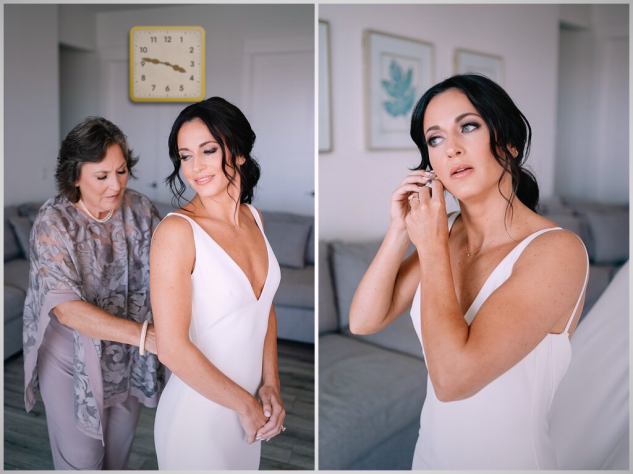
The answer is 3h47
